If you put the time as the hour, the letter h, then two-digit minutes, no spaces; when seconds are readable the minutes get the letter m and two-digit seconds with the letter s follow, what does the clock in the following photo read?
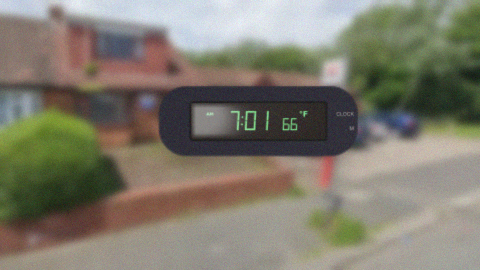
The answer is 7h01
